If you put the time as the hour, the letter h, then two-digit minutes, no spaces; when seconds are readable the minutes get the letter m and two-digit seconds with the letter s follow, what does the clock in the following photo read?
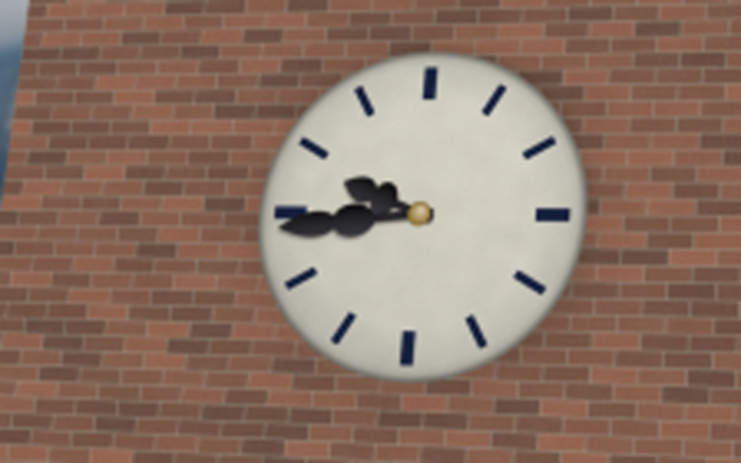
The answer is 9h44
